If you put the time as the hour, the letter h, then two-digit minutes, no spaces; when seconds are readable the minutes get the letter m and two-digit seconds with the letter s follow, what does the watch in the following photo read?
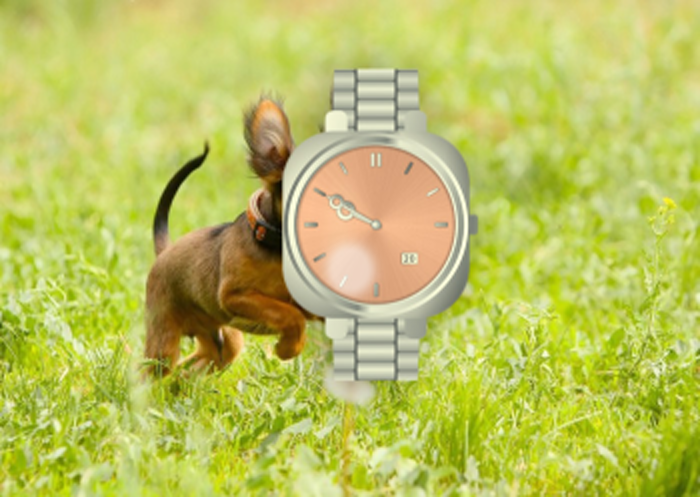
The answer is 9h50
